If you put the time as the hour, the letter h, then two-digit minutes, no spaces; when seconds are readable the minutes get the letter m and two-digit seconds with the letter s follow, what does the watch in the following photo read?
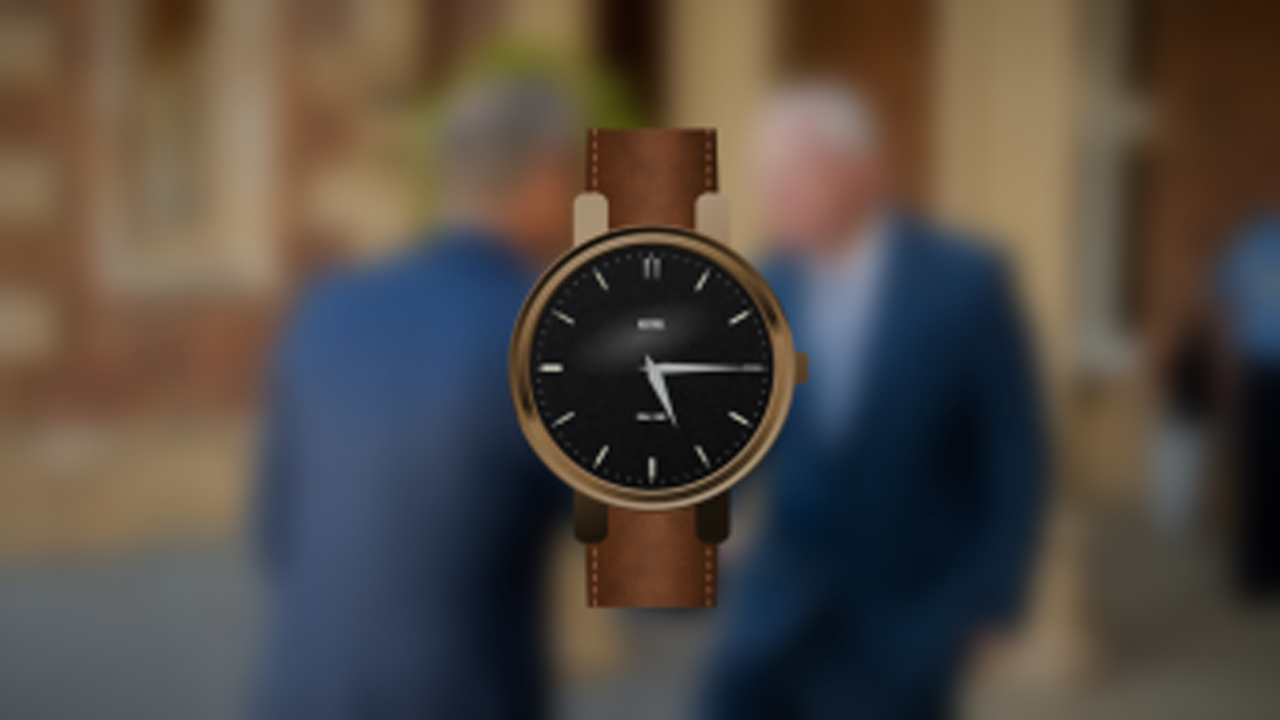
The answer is 5h15
